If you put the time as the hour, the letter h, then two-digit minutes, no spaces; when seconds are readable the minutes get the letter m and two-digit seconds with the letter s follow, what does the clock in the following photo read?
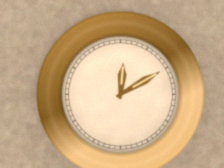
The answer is 12h10
